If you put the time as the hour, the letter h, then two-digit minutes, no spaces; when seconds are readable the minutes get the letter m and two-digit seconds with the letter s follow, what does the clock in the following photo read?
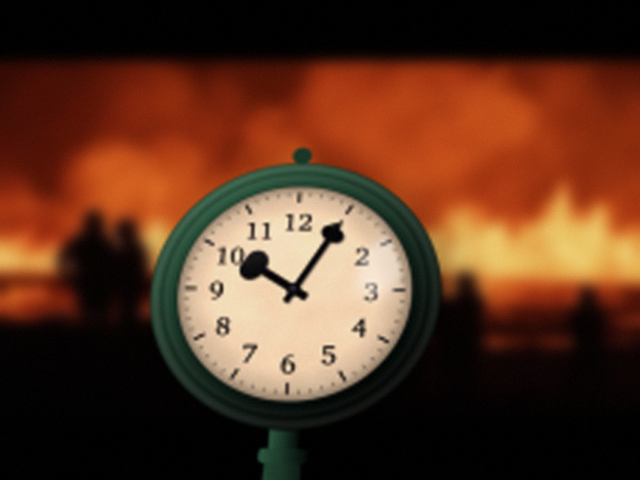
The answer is 10h05
